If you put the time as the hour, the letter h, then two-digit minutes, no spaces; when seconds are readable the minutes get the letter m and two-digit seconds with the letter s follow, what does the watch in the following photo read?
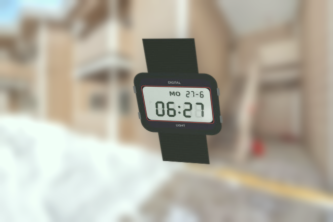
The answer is 6h27
